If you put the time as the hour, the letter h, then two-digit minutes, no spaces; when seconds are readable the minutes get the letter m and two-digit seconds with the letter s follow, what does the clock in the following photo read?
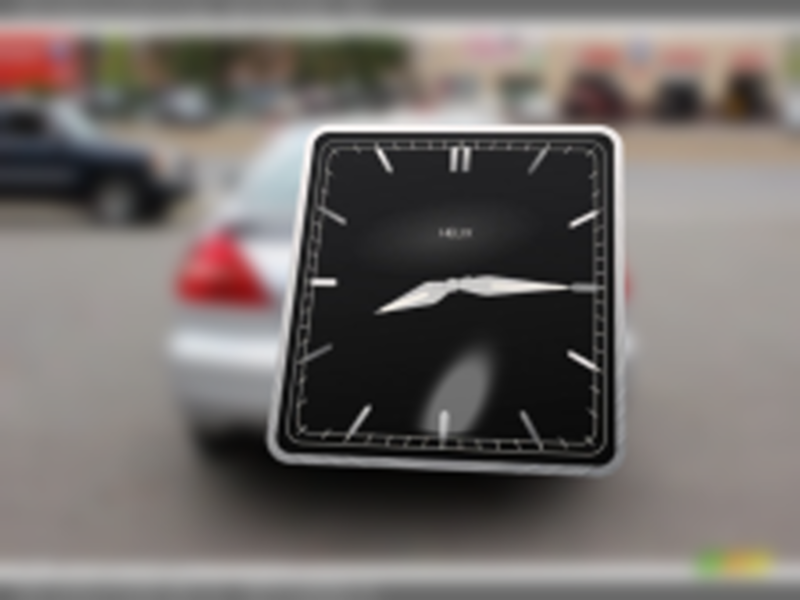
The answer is 8h15
